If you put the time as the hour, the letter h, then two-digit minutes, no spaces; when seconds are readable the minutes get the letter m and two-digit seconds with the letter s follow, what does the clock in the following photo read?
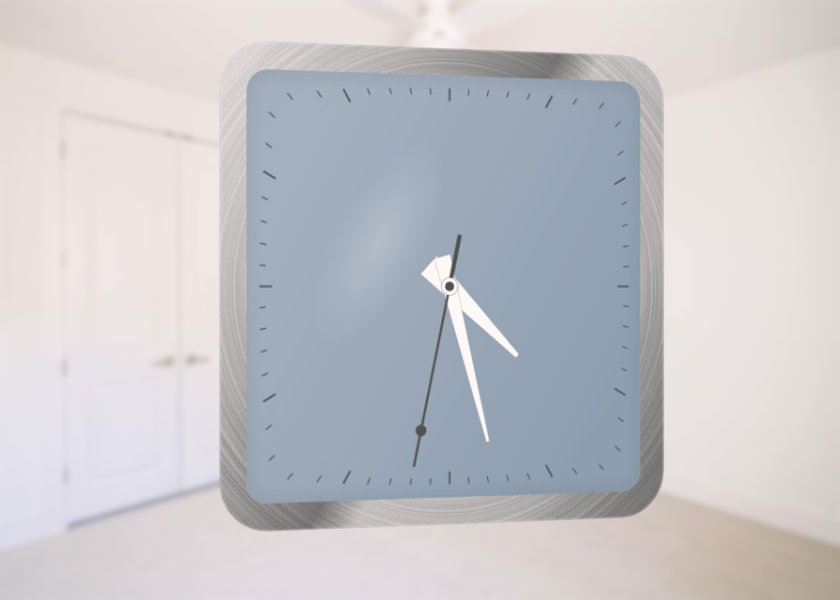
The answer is 4h27m32s
